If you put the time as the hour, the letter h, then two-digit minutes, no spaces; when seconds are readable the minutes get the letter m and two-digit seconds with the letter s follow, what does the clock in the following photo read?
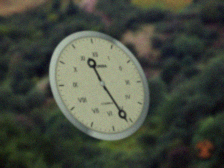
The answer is 11h26
